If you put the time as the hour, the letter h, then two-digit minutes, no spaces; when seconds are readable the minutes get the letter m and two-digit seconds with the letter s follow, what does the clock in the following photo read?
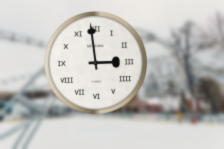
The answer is 2h59
